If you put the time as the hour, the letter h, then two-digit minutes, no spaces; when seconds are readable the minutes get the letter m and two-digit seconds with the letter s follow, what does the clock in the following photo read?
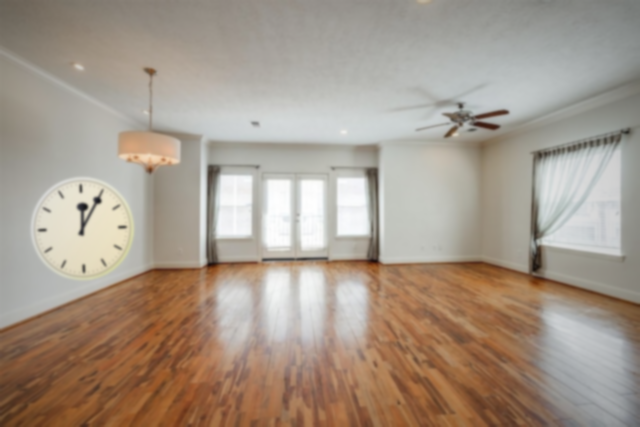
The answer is 12h05
